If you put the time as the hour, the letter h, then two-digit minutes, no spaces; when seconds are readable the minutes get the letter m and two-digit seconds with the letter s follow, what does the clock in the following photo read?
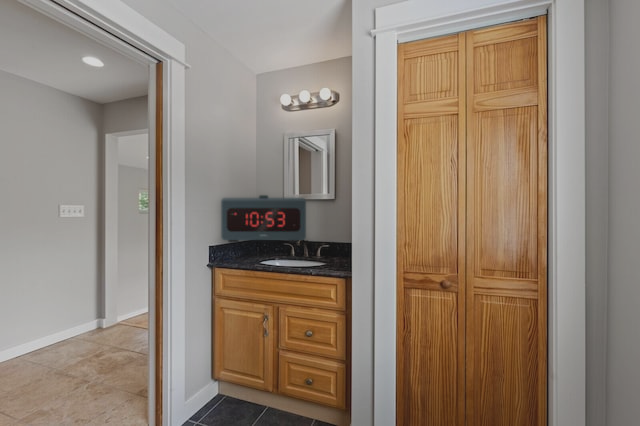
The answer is 10h53
